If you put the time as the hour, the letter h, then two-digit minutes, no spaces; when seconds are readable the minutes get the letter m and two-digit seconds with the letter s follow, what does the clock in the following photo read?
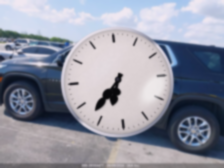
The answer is 6h37
